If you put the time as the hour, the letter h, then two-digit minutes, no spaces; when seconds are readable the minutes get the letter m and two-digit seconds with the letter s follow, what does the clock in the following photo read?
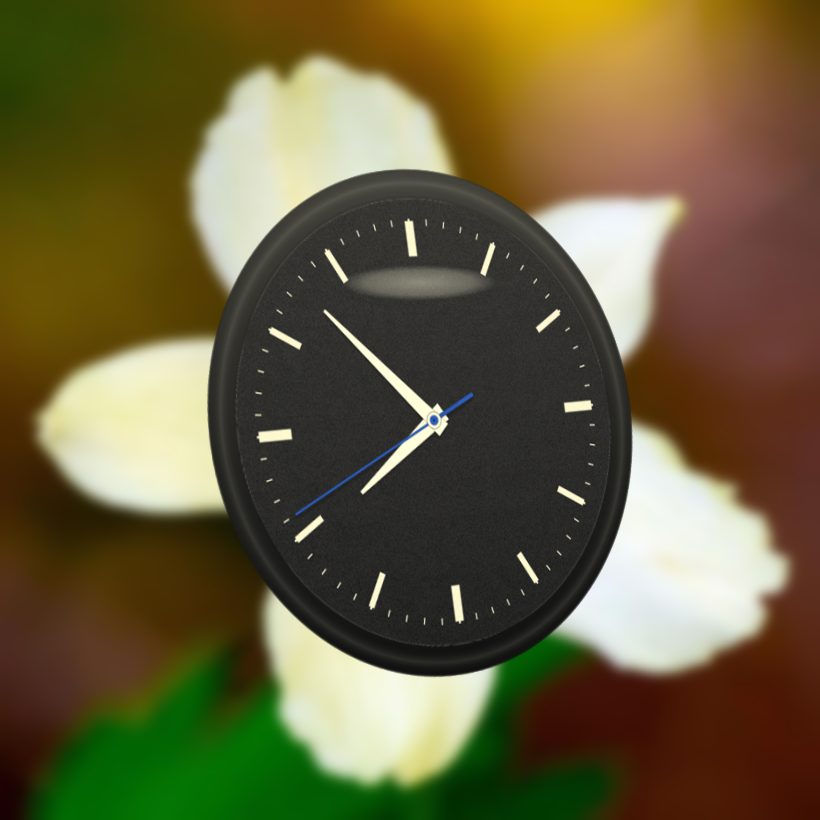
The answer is 7h52m41s
